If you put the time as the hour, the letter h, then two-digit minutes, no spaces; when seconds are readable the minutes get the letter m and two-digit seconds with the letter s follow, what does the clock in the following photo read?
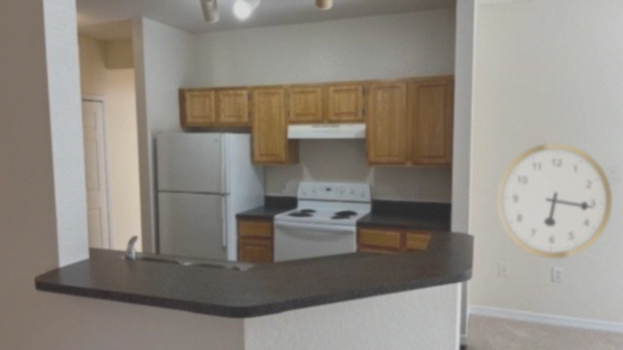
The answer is 6h16
